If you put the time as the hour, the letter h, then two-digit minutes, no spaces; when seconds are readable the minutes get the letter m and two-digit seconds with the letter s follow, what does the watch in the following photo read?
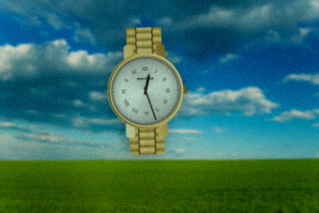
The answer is 12h27
